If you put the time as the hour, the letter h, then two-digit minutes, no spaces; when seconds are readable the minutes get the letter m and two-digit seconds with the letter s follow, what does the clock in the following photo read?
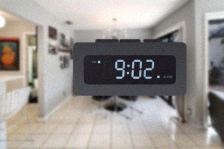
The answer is 9h02
